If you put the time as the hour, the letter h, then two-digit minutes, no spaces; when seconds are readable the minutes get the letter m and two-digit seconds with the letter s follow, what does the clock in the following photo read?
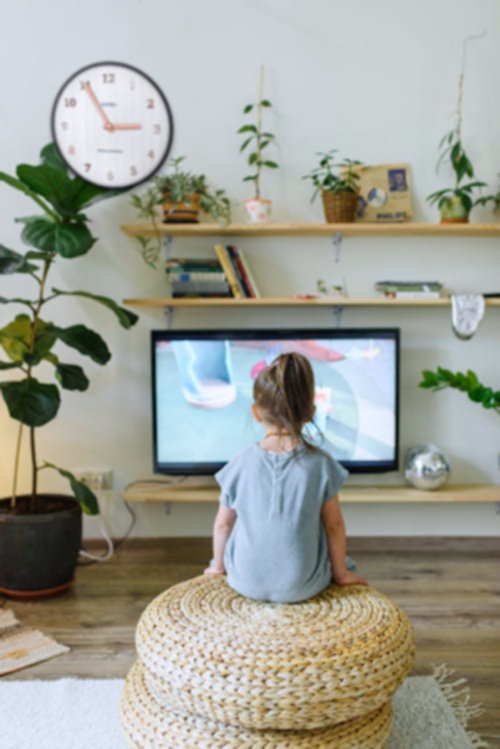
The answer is 2h55
